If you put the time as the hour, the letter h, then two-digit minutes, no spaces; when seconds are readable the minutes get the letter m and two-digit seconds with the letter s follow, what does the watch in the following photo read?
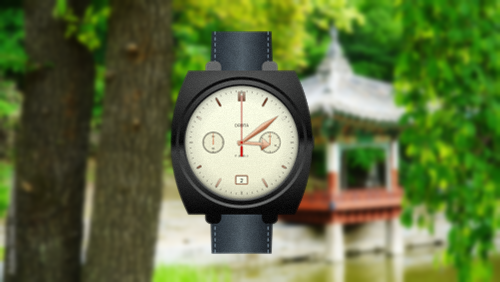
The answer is 3h09
